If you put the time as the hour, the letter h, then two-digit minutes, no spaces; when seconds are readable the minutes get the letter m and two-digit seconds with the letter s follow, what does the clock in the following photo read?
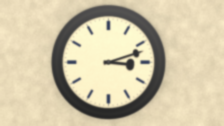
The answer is 3h12
